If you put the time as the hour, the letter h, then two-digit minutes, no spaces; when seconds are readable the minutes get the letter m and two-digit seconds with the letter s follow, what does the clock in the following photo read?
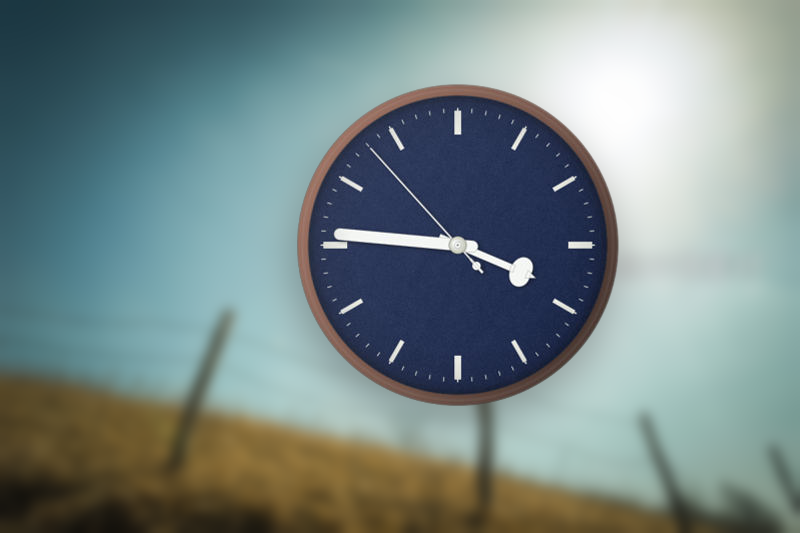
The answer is 3h45m53s
